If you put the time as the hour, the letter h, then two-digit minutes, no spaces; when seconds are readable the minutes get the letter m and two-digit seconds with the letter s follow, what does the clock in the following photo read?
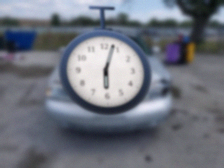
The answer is 6h03
